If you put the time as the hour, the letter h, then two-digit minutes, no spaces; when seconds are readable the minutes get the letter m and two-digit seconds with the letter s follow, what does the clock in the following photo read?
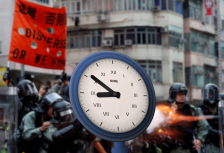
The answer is 8h51
